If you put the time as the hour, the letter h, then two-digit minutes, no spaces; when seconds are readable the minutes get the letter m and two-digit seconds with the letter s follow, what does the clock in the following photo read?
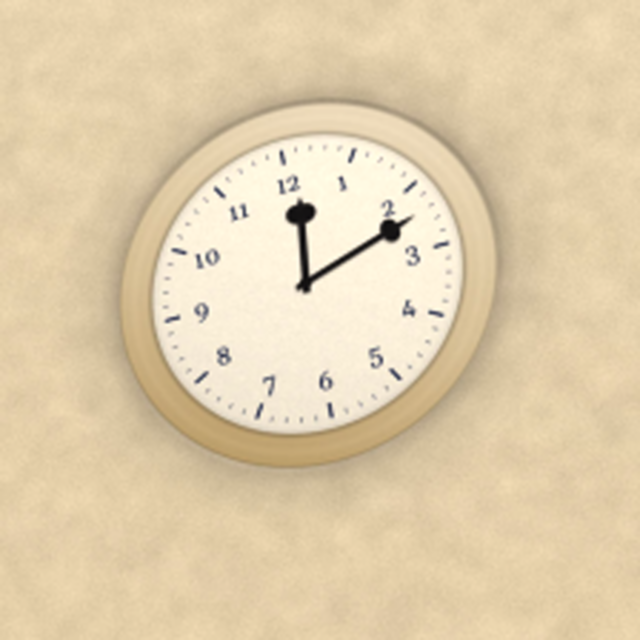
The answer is 12h12
